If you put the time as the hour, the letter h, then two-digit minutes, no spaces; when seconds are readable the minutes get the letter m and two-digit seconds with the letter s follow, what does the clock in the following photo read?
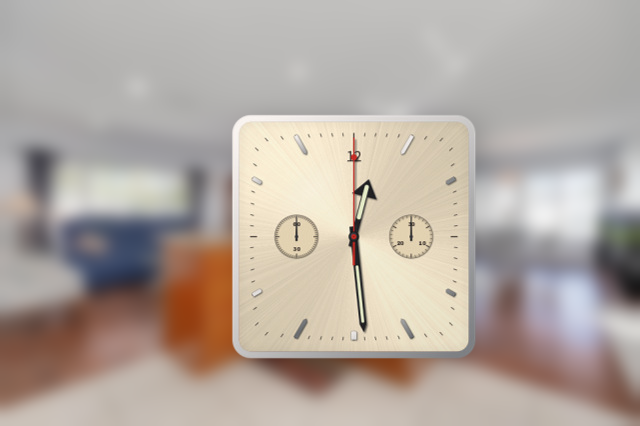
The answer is 12h29
